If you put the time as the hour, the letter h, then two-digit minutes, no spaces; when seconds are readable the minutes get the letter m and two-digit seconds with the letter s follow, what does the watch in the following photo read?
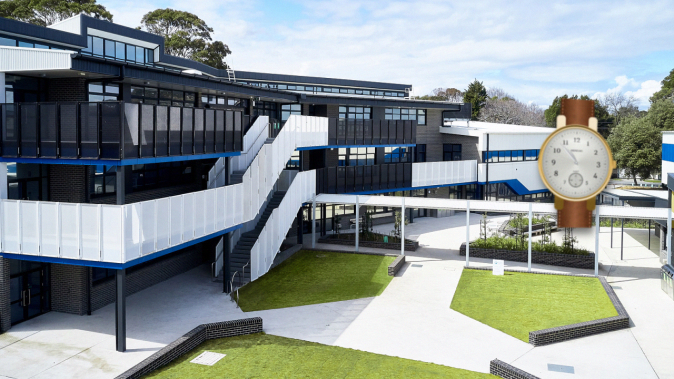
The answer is 10h53
